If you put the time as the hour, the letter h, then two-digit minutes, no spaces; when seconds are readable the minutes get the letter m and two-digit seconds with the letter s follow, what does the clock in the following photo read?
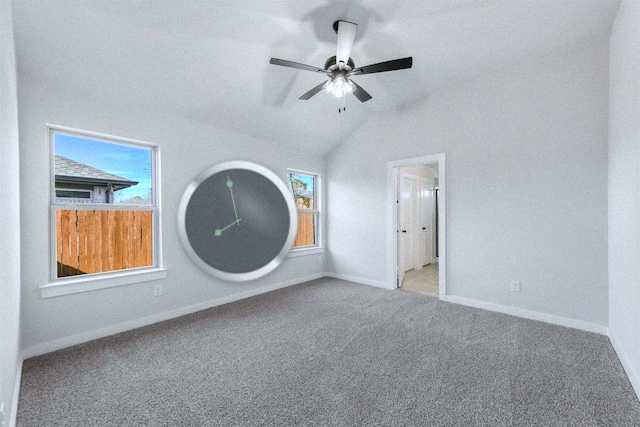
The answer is 7h58
